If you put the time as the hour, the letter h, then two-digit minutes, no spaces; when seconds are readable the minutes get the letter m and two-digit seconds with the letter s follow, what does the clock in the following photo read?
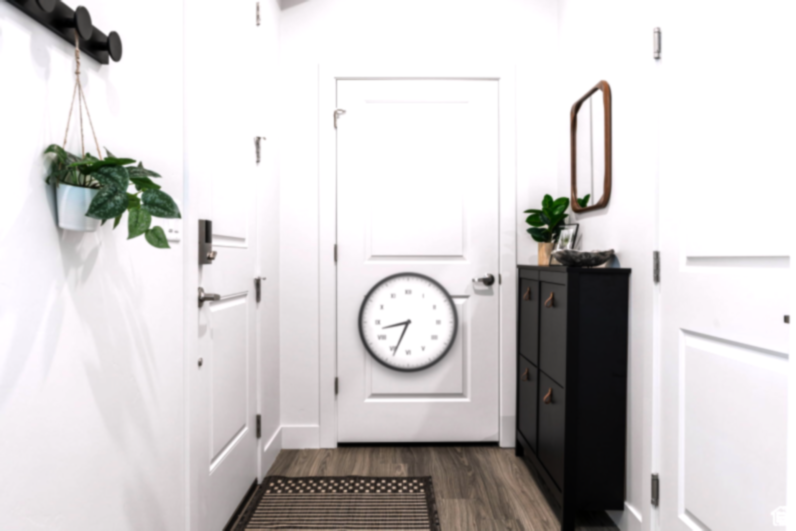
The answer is 8h34
